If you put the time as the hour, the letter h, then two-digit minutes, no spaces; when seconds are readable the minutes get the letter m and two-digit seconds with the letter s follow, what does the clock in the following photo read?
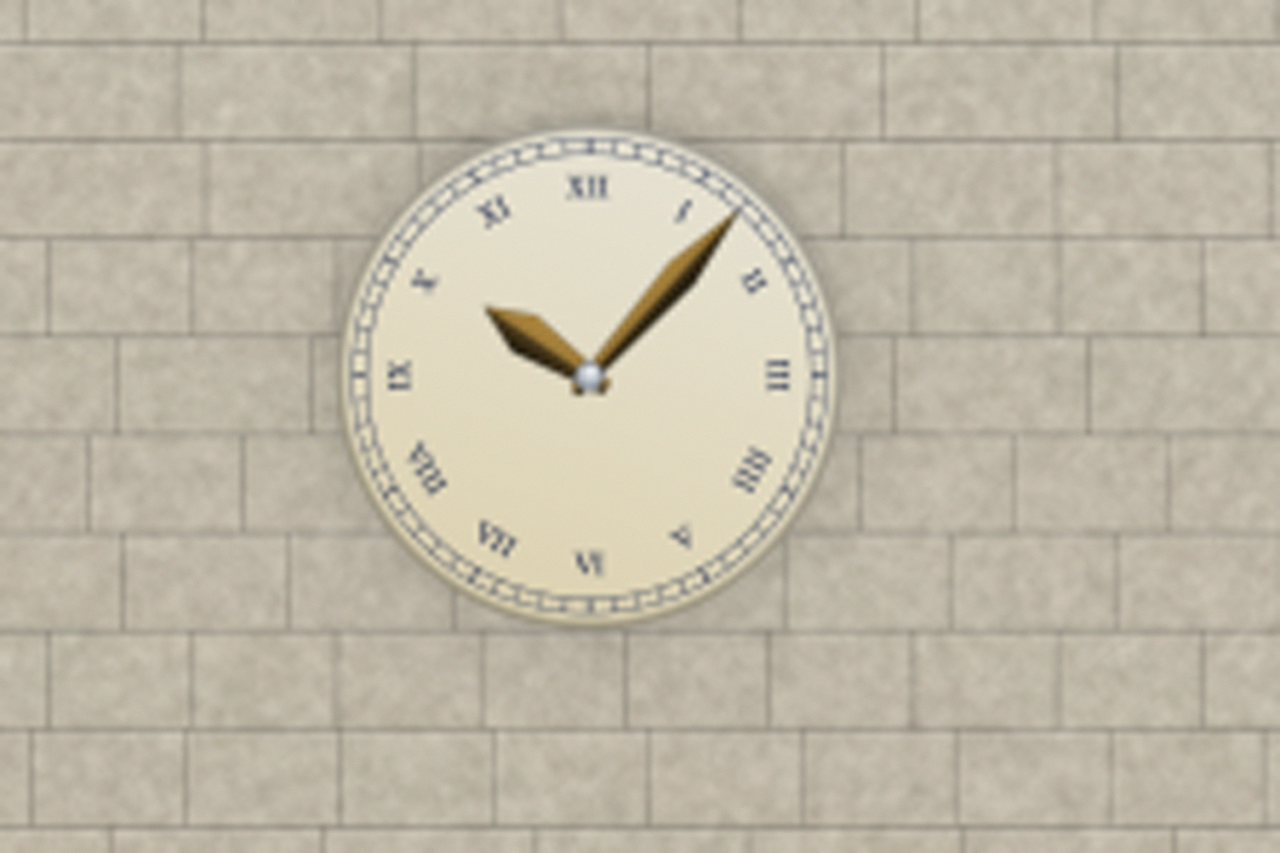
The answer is 10h07
